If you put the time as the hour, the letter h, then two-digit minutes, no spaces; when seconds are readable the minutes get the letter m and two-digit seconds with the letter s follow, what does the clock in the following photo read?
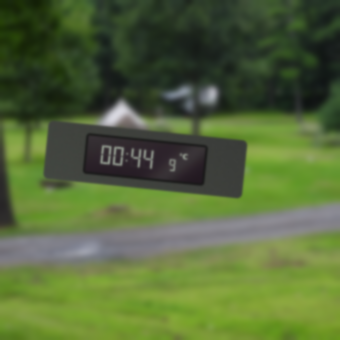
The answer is 0h44
